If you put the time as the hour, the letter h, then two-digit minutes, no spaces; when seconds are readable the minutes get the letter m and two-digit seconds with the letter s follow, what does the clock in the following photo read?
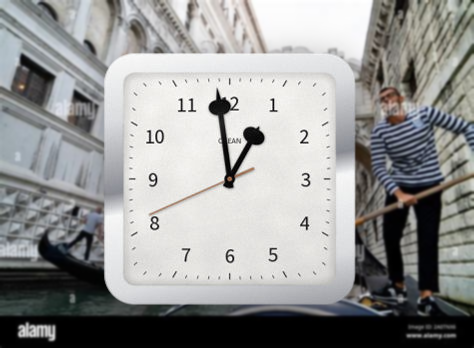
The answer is 12h58m41s
